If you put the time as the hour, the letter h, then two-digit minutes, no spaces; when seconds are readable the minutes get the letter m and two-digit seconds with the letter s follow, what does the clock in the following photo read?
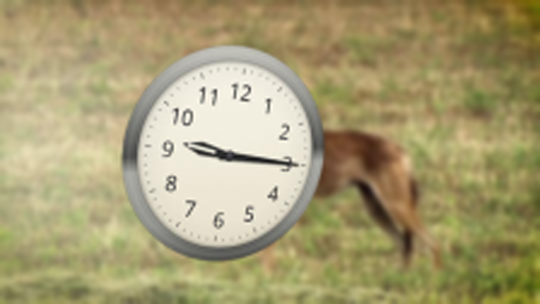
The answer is 9h15
